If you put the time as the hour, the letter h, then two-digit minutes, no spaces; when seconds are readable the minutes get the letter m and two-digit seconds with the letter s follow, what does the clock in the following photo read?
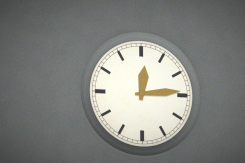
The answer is 12h14
